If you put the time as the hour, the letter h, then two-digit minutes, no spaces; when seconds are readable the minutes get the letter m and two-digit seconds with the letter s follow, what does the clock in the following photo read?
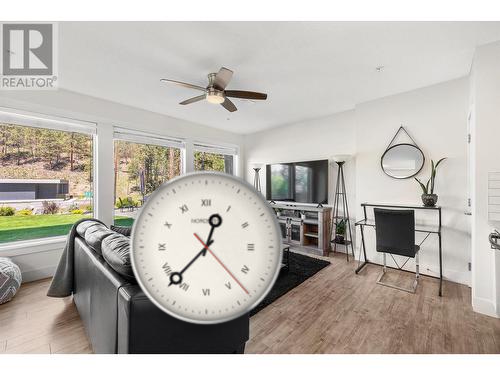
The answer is 12h37m23s
